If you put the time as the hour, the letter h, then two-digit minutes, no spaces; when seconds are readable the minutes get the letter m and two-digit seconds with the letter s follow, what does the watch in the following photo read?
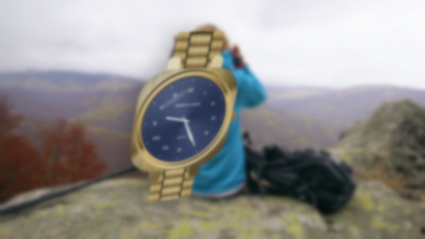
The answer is 9h25
